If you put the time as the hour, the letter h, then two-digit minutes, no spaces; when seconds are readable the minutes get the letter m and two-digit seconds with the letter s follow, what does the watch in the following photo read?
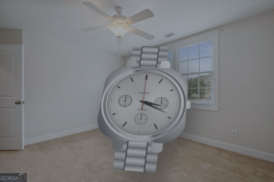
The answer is 3h19
